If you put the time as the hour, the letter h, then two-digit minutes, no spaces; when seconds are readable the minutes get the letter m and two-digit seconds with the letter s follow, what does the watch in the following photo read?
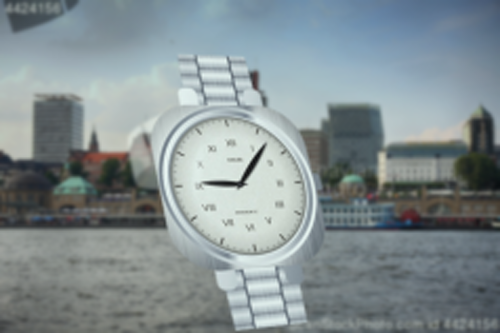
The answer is 9h07
